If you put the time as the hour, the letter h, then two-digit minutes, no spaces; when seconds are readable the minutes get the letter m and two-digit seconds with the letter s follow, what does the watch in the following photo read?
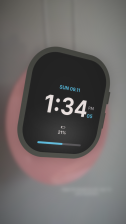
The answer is 1h34
